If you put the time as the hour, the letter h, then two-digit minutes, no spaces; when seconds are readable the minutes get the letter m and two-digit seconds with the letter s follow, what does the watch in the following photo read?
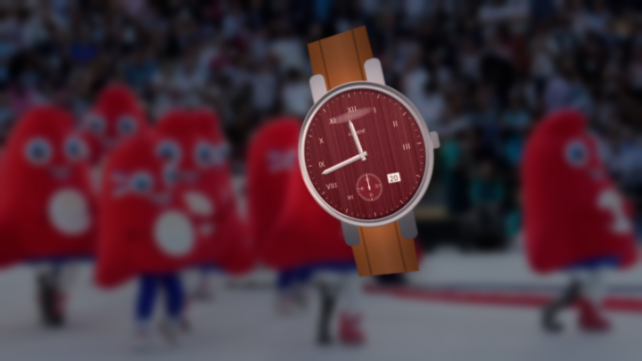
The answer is 11h43
